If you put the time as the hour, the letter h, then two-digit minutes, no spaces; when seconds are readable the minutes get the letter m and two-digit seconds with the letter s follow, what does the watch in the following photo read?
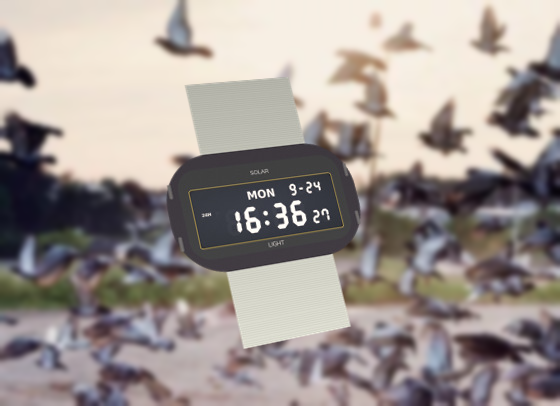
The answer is 16h36m27s
